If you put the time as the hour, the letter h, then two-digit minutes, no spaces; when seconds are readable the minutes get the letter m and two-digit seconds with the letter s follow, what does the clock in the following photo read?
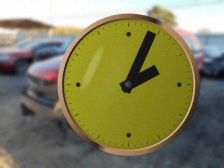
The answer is 2h04
